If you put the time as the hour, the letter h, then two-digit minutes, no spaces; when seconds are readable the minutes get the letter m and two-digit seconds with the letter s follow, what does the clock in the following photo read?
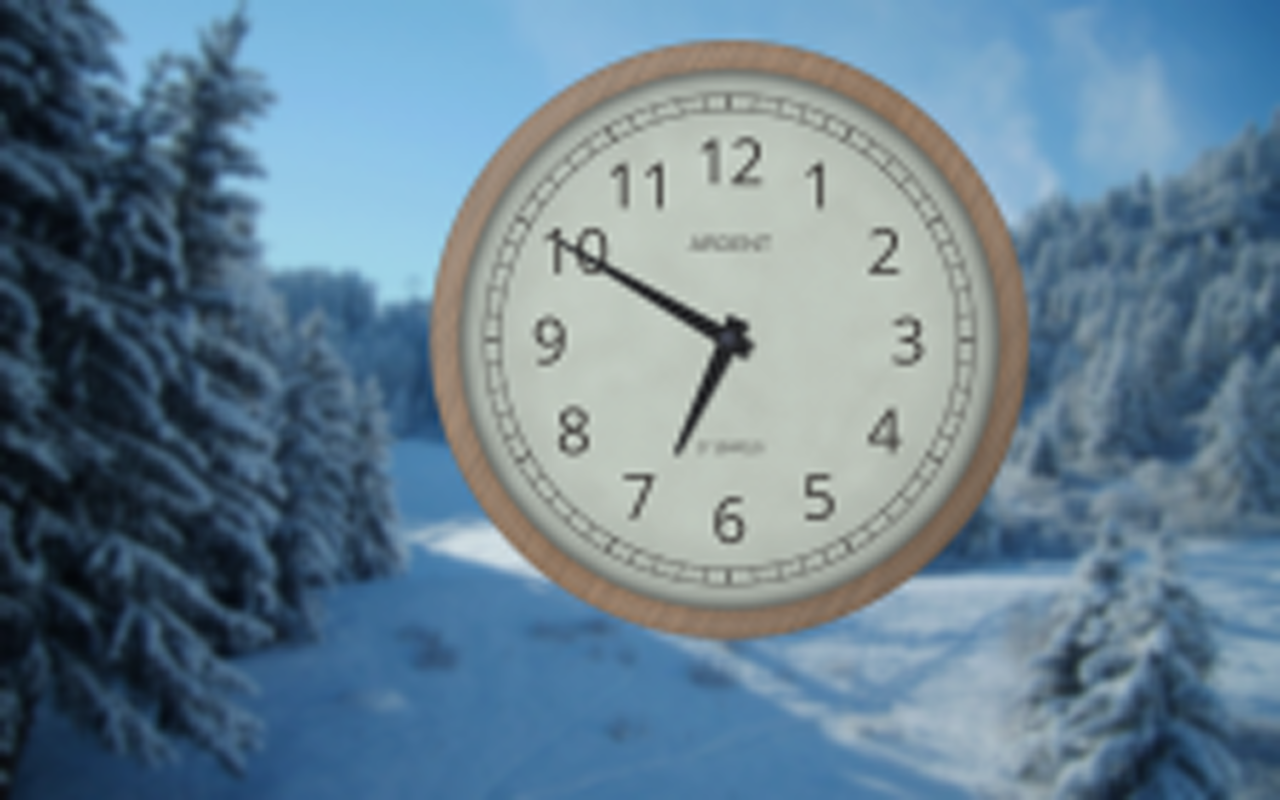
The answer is 6h50
